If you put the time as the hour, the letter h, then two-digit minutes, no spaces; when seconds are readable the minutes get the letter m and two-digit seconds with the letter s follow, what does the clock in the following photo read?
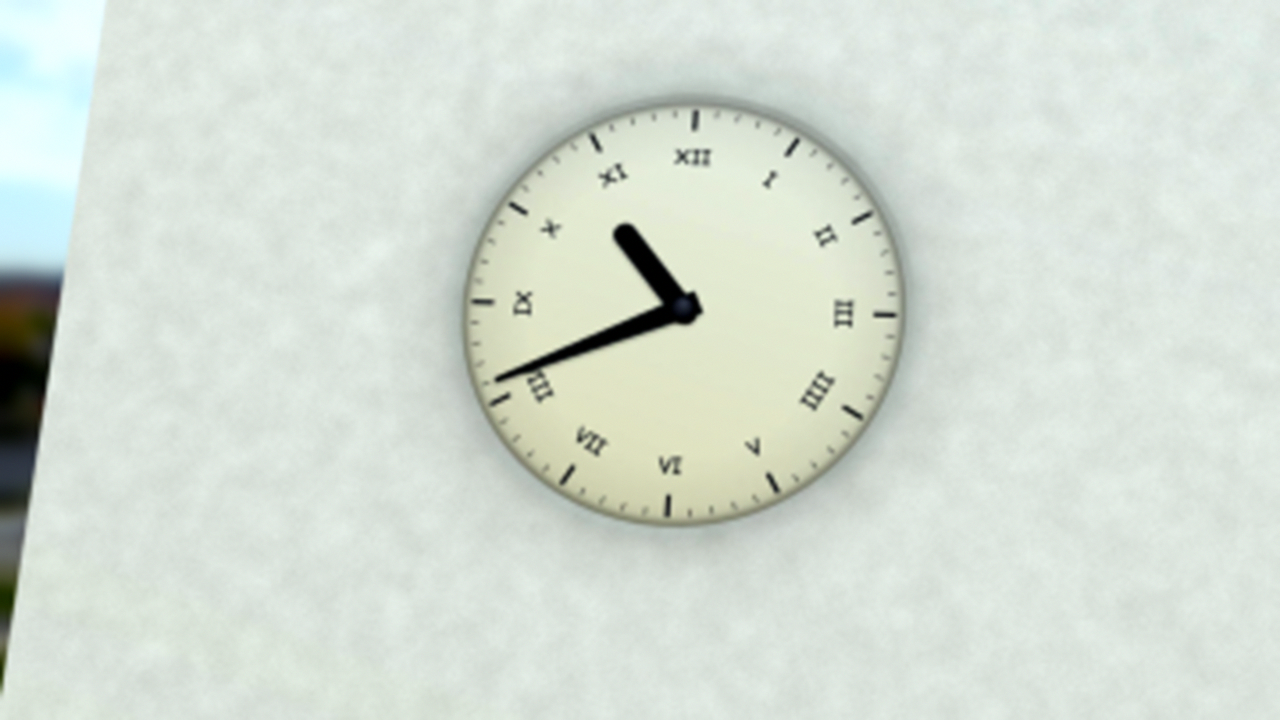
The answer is 10h41
